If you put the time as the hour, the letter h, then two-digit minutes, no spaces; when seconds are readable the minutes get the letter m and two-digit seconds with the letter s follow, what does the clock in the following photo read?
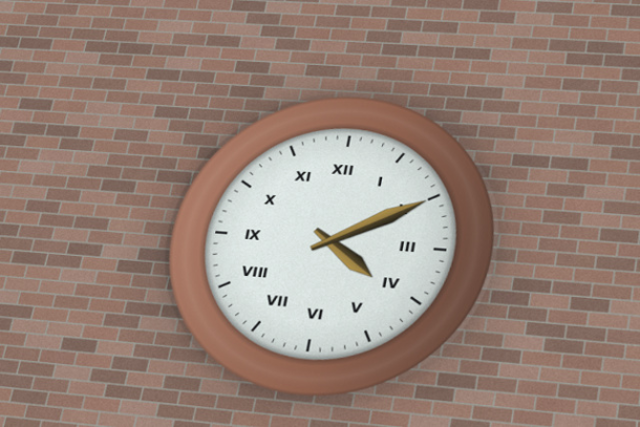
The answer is 4h10
